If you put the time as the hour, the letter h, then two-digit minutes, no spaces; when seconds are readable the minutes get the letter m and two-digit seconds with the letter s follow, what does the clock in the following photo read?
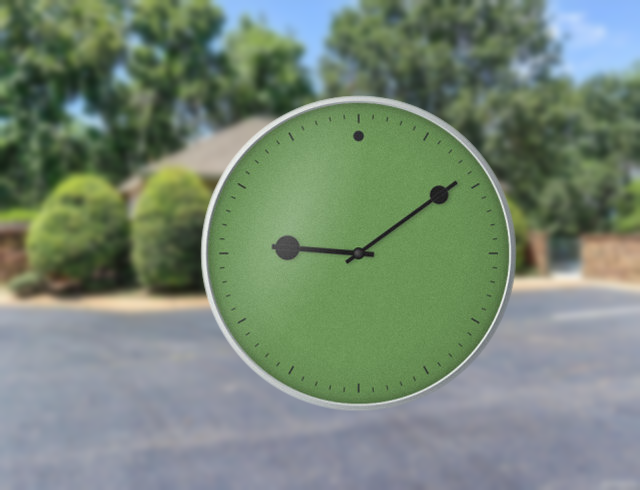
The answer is 9h09
